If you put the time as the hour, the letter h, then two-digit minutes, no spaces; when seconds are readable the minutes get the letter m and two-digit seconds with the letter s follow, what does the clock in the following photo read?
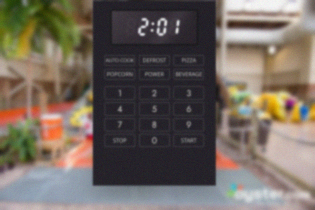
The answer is 2h01
